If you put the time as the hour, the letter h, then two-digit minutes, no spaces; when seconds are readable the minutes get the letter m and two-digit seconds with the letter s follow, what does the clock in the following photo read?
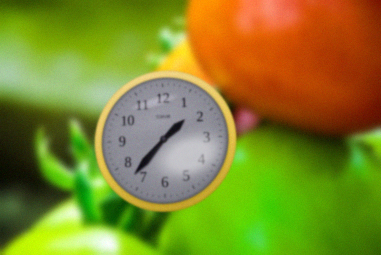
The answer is 1h37
